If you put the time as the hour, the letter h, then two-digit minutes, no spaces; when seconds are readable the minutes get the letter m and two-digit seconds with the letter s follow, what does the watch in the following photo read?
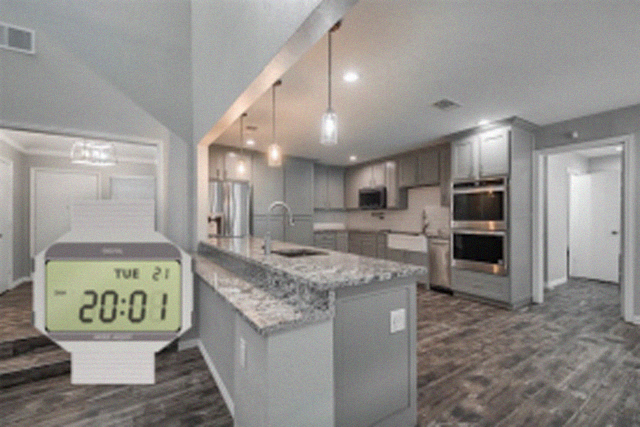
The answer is 20h01
